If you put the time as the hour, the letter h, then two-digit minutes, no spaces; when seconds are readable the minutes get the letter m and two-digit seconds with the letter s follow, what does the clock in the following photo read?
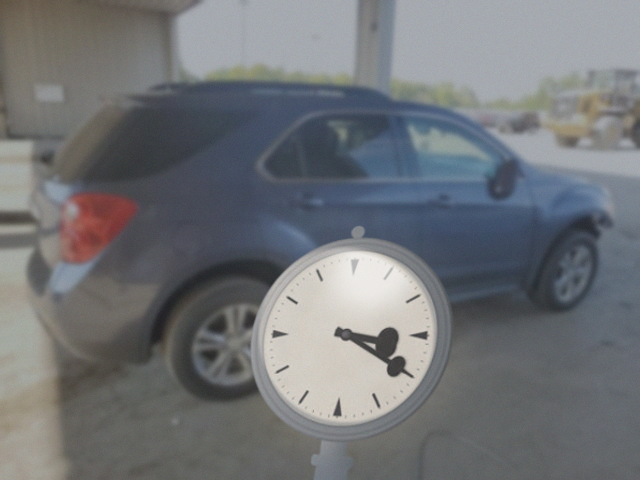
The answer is 3h20
